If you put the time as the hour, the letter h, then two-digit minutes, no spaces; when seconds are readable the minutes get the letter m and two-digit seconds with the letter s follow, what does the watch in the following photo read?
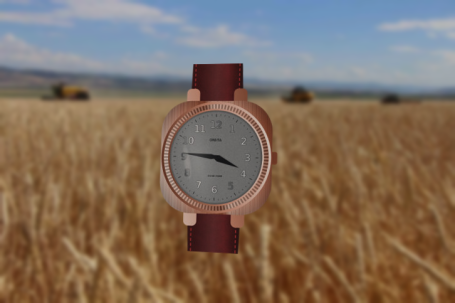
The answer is 3h46
